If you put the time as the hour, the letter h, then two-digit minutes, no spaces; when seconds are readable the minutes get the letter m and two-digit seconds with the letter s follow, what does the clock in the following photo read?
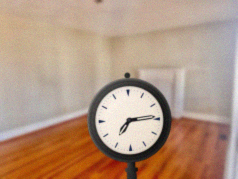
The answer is 7h14
